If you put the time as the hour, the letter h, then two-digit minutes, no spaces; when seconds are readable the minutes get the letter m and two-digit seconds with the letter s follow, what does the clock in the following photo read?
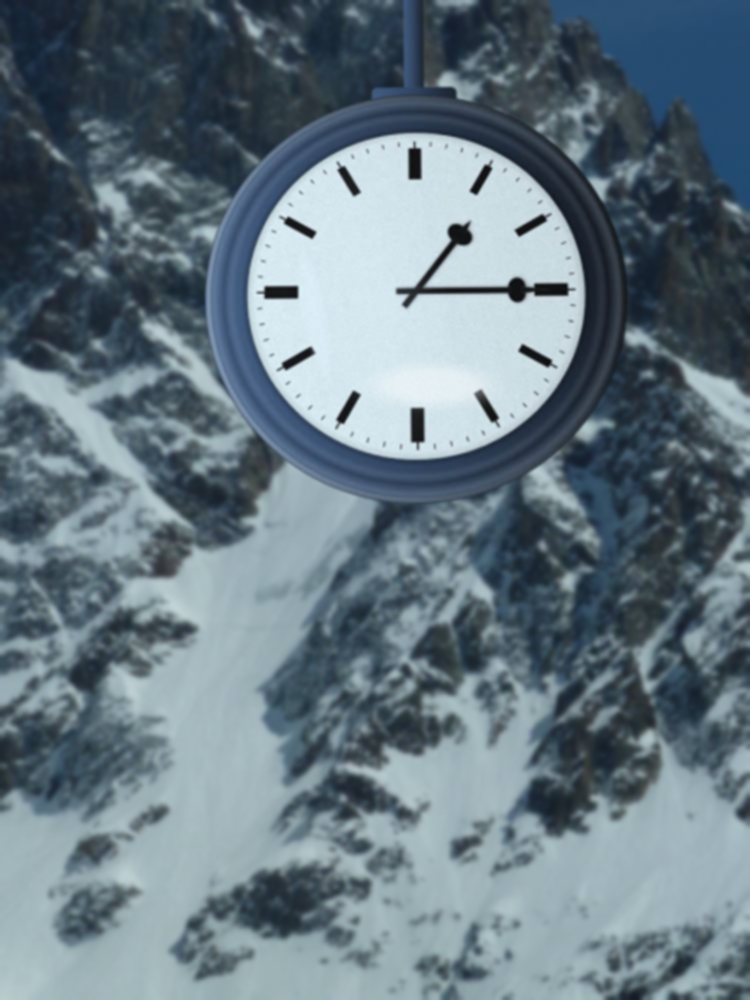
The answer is 1h15
